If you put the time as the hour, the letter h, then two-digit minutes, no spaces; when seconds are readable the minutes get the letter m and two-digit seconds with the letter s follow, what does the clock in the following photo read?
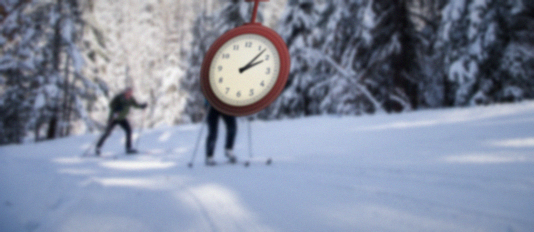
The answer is 2h07
